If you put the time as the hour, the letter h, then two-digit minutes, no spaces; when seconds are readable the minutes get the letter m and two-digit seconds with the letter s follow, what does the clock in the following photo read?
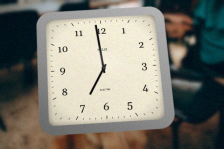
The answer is 6h59
